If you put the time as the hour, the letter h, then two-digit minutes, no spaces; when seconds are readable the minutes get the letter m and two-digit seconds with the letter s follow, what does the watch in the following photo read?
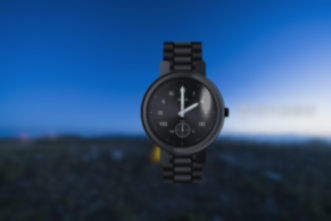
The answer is 2h00
